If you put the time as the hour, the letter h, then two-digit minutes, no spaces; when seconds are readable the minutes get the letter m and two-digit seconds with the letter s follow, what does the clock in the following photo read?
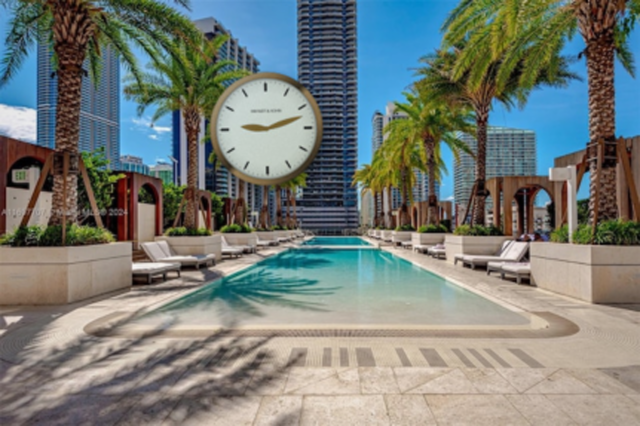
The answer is 9h12
